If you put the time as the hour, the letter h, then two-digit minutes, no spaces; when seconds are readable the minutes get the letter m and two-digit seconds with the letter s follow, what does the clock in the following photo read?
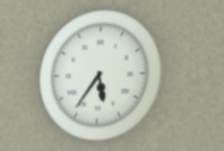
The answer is 5h36
